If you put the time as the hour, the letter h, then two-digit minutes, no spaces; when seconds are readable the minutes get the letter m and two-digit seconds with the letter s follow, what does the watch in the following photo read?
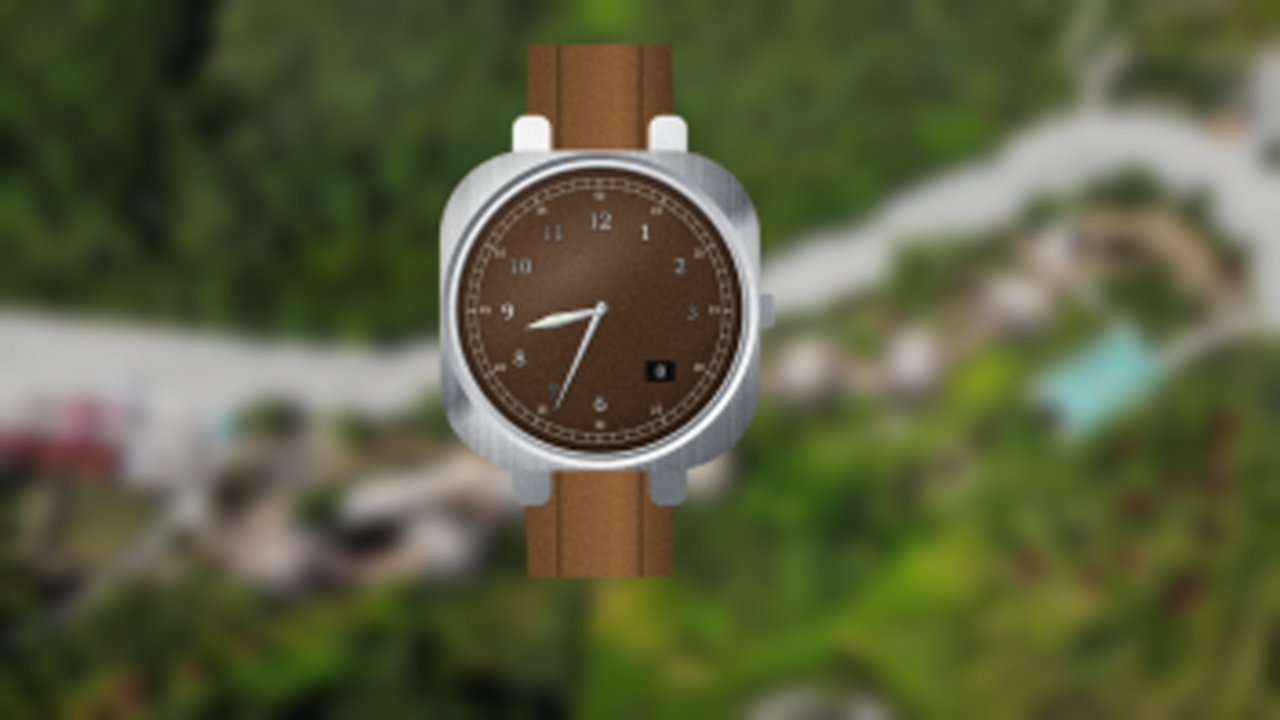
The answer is 8h34
